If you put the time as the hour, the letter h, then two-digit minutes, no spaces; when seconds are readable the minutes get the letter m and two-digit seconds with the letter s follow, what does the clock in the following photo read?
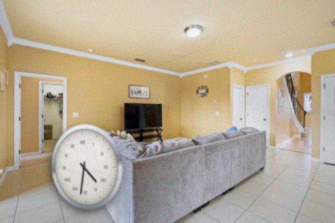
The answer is 4h32
